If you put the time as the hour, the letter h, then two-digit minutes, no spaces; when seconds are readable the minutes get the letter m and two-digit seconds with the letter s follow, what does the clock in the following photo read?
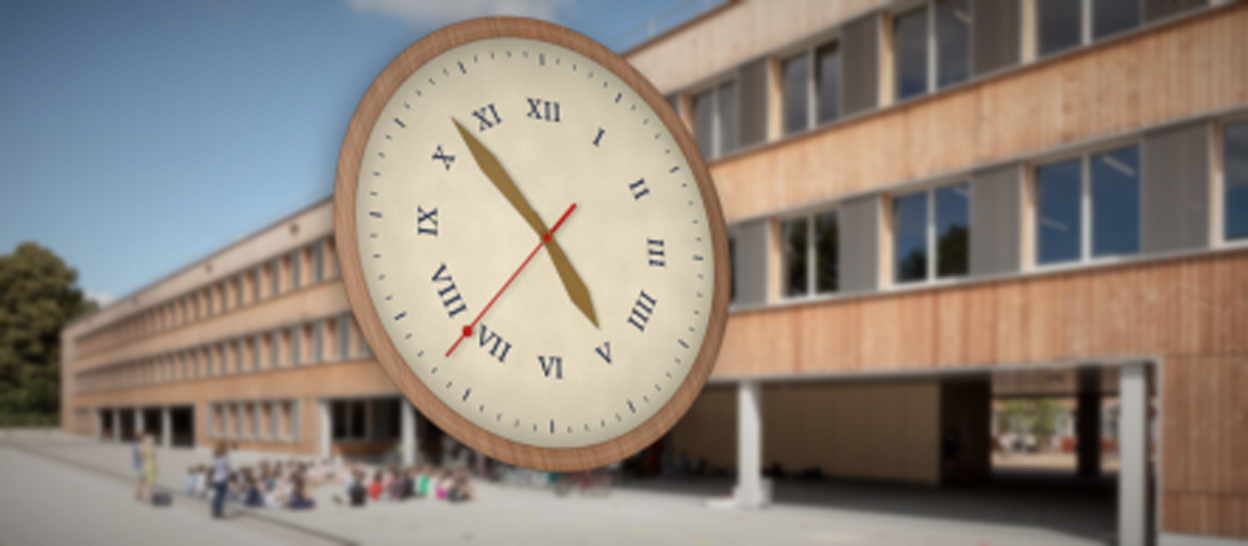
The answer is 4h52m37s
